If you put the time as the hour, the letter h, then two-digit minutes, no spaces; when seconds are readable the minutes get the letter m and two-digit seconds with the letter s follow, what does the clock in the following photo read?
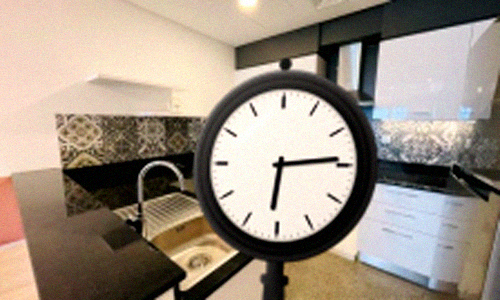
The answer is 6h14
